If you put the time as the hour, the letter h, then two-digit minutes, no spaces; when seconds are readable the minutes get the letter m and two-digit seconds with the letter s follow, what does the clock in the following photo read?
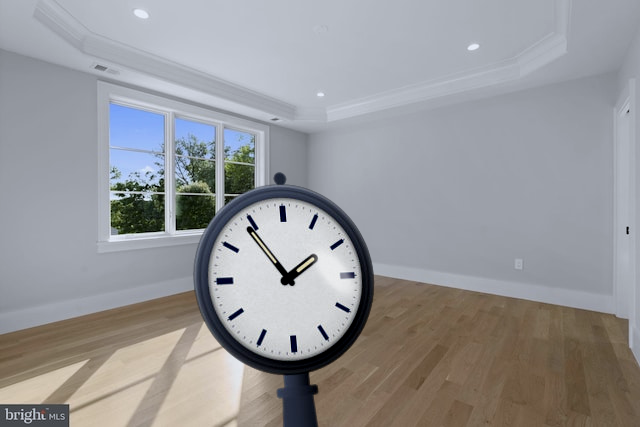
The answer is 1h54
